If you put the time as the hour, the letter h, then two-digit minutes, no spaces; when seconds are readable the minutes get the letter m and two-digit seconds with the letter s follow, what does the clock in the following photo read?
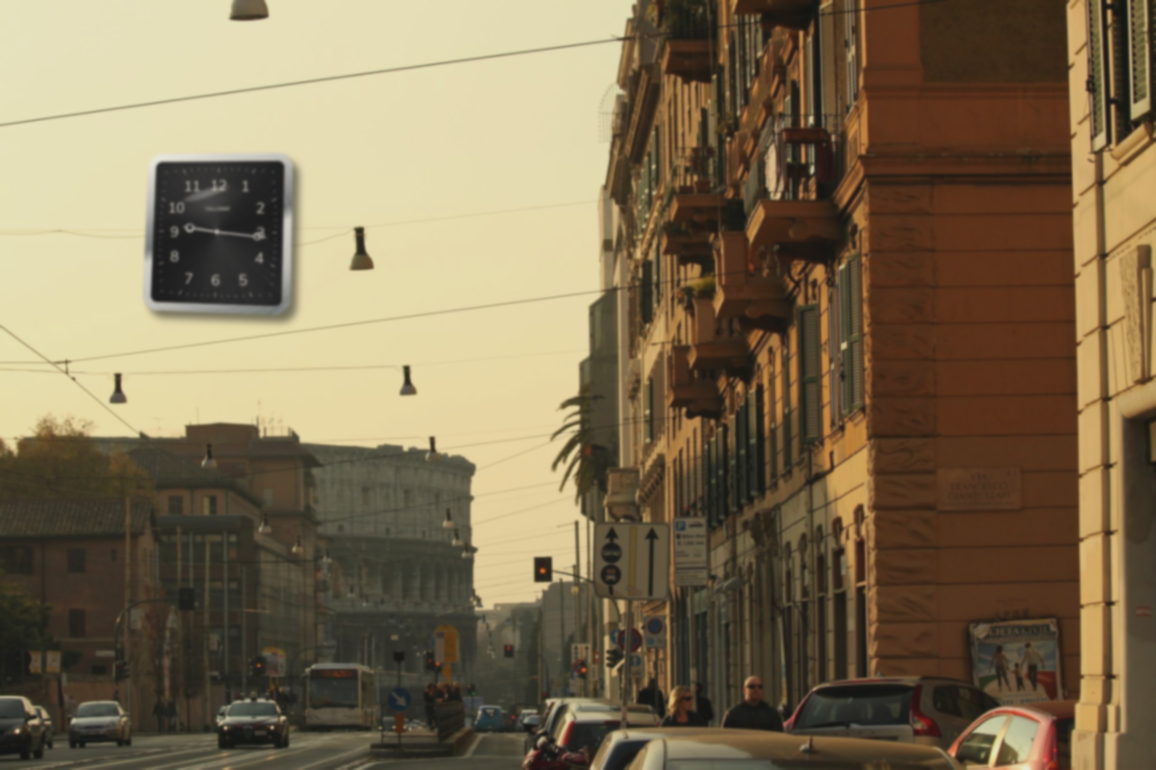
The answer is 9h16
